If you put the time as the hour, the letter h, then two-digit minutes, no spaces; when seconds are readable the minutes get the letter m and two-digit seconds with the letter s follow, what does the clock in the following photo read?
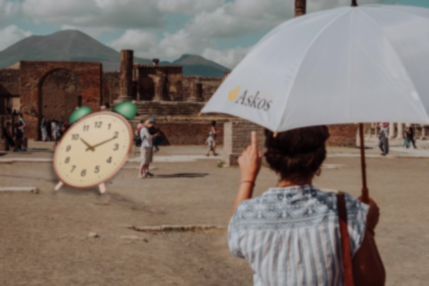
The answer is 10h11
